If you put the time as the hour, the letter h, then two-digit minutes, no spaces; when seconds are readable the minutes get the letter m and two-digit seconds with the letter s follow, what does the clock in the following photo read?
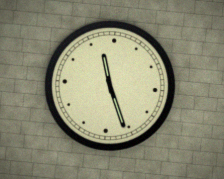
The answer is 11h26
